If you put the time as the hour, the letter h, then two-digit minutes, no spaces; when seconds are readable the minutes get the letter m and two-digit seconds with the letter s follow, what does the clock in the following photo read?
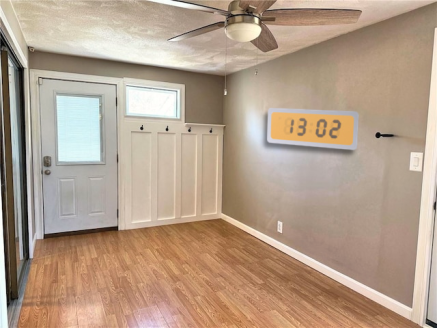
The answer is 13h02
